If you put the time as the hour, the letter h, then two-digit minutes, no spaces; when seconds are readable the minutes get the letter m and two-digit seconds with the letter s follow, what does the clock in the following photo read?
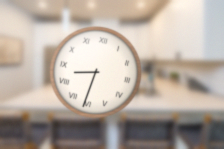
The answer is 8h31
